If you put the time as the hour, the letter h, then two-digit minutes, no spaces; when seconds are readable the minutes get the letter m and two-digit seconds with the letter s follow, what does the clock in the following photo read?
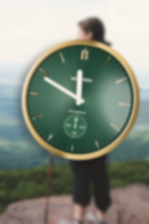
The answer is 11h49
